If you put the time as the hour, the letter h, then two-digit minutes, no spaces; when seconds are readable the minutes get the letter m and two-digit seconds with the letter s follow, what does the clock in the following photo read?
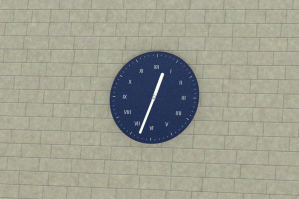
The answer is 12h33
